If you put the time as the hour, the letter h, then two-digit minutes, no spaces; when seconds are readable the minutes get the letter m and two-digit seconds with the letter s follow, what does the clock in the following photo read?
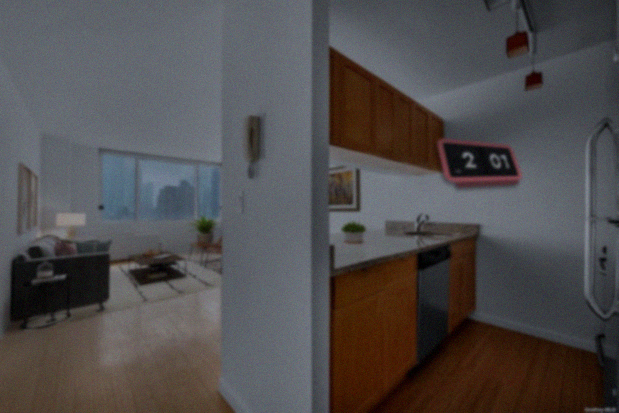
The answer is 2h01
